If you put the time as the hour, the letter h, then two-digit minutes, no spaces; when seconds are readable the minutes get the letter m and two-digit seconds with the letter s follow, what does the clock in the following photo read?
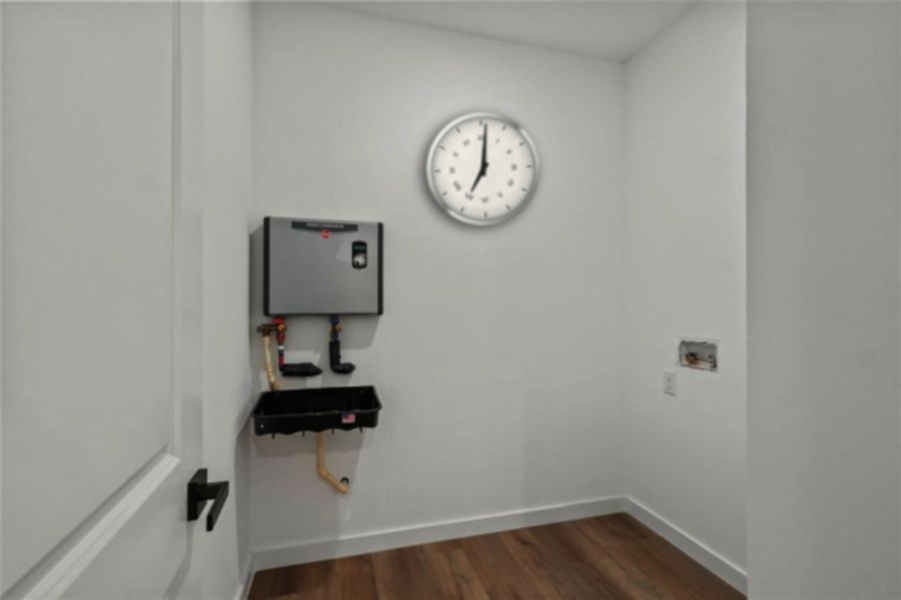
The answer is 7h01
